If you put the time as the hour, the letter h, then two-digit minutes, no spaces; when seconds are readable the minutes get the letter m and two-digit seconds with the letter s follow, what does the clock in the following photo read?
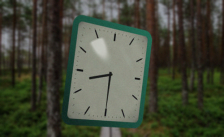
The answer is 8h30
